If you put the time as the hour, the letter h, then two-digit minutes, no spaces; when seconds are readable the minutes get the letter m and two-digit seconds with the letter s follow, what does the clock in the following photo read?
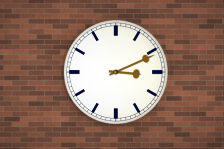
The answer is 3h11
